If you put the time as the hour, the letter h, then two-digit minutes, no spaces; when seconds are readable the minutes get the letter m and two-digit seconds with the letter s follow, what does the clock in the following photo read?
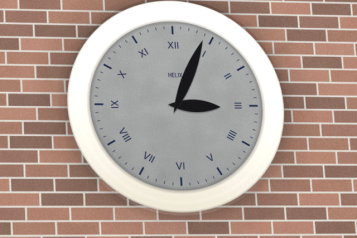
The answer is 3h04
